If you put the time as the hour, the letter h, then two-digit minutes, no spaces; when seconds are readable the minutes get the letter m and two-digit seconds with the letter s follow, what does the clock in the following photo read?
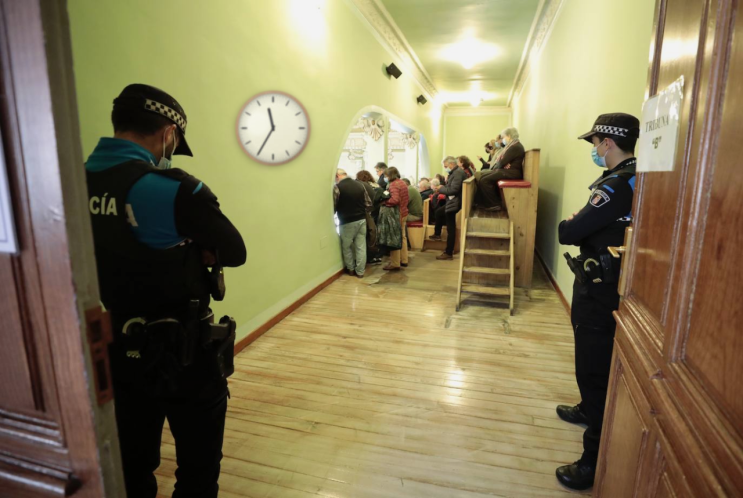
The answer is 11h35
